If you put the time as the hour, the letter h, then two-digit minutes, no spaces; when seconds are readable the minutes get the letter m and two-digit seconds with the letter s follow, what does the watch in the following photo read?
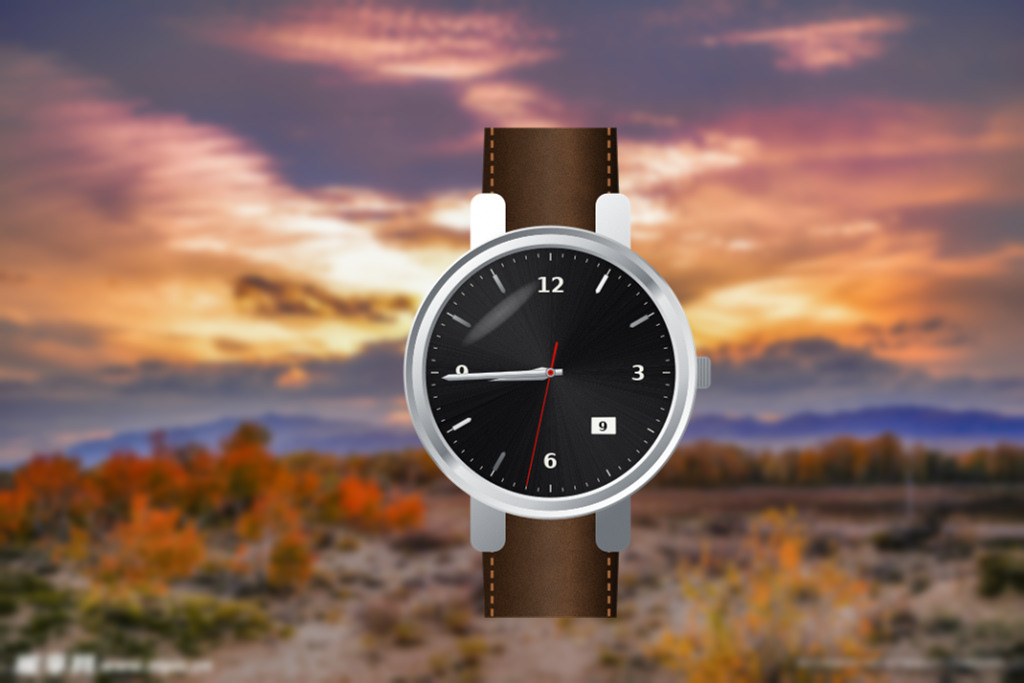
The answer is 8h44m32s
